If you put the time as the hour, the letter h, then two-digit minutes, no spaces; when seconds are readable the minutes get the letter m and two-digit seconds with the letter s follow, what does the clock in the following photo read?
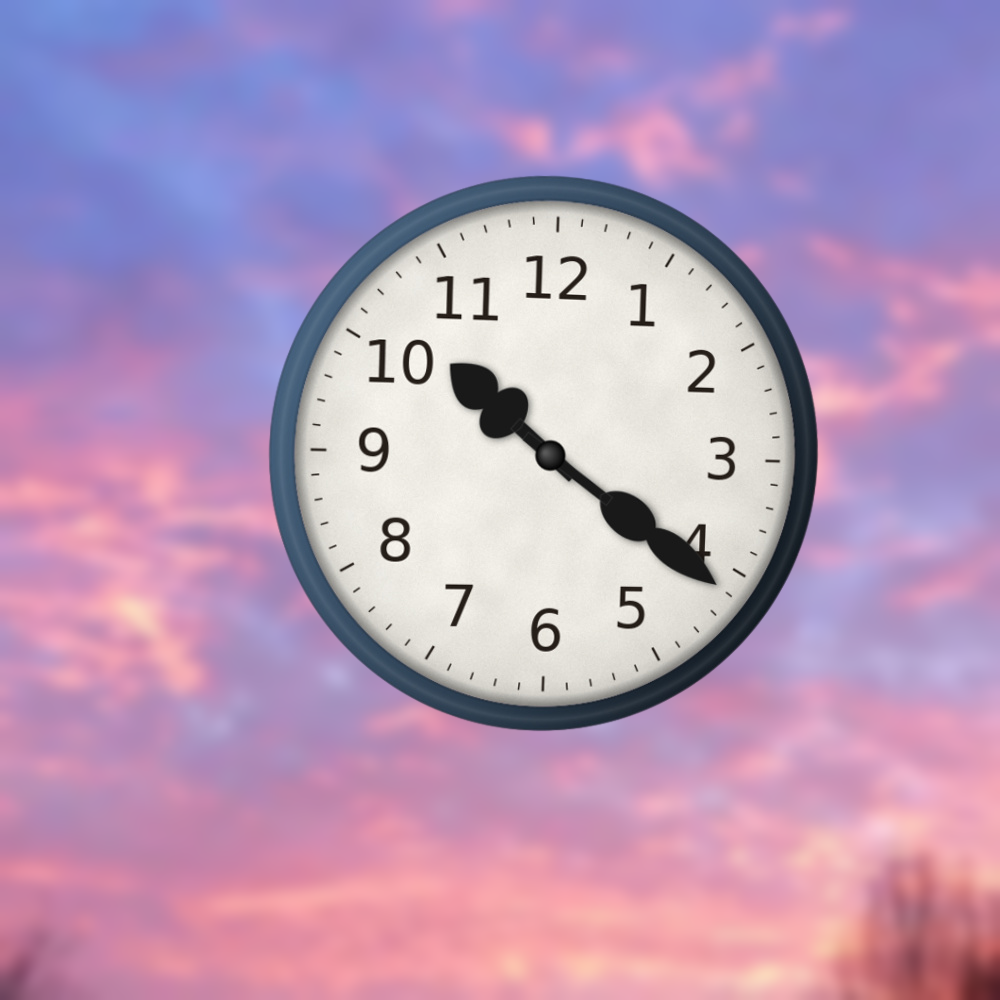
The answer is 10h21
